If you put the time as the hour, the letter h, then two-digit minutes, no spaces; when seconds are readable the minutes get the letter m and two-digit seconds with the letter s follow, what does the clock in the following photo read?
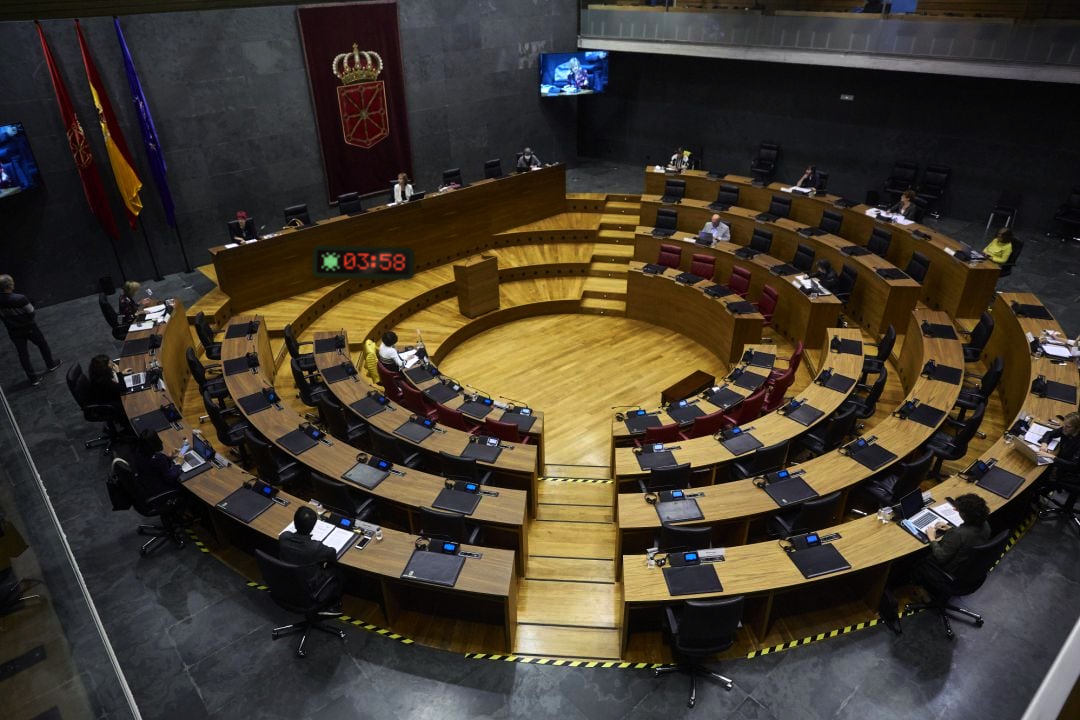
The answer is 3h58
